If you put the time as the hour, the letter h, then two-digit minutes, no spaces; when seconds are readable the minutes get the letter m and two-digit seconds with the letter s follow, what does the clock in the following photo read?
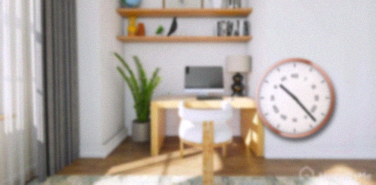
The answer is 10h23
